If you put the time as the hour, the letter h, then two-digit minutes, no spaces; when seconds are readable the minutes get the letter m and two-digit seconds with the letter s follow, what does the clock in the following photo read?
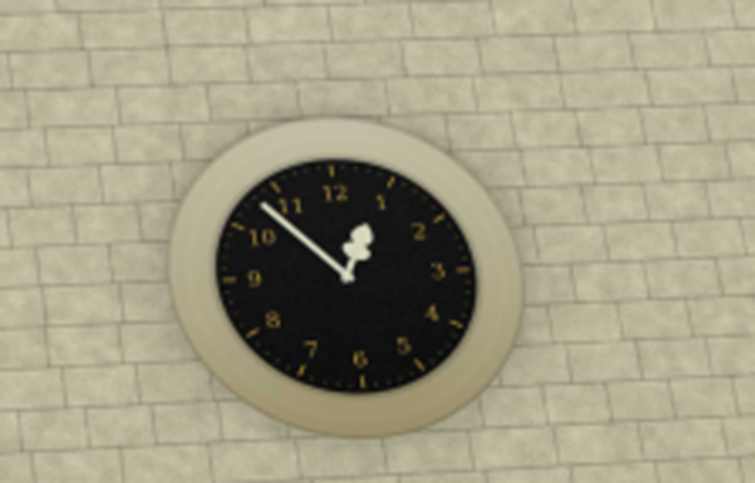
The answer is 12h53
